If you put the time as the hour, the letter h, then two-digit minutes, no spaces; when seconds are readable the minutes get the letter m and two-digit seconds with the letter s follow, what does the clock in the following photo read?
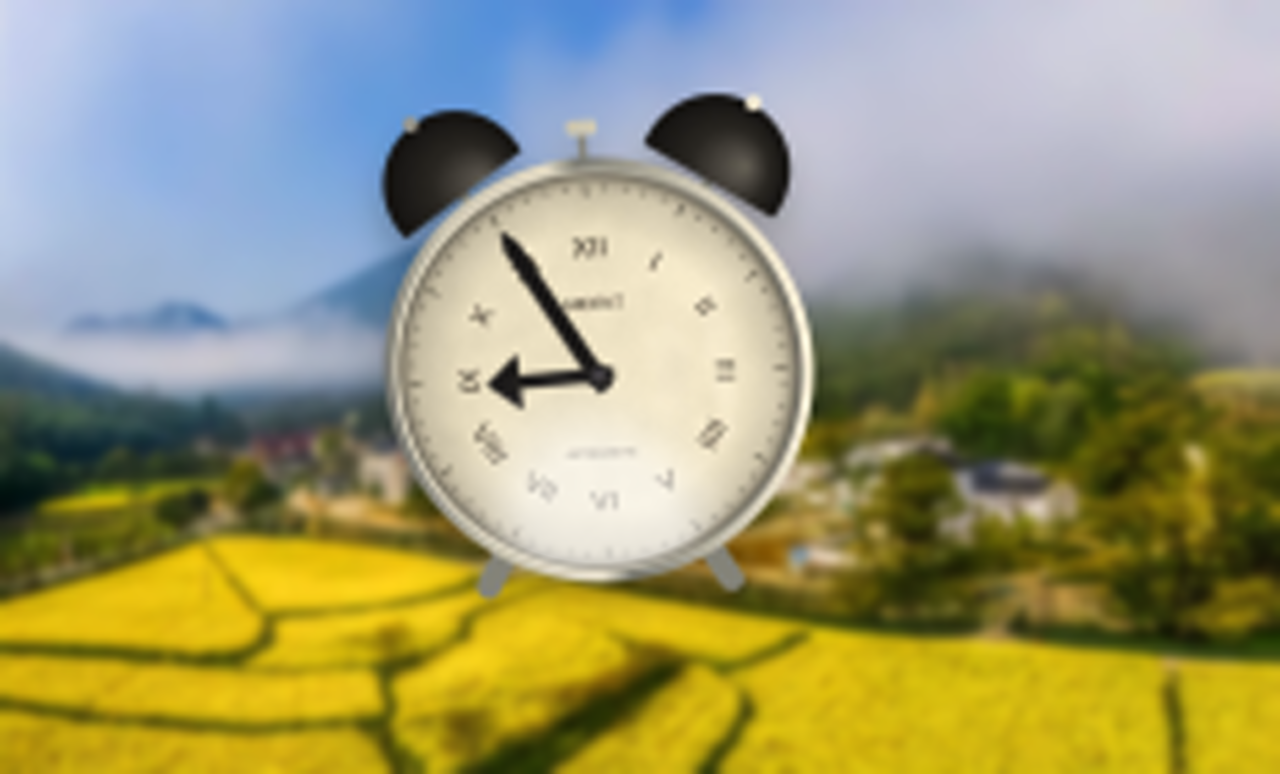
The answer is 8h55
